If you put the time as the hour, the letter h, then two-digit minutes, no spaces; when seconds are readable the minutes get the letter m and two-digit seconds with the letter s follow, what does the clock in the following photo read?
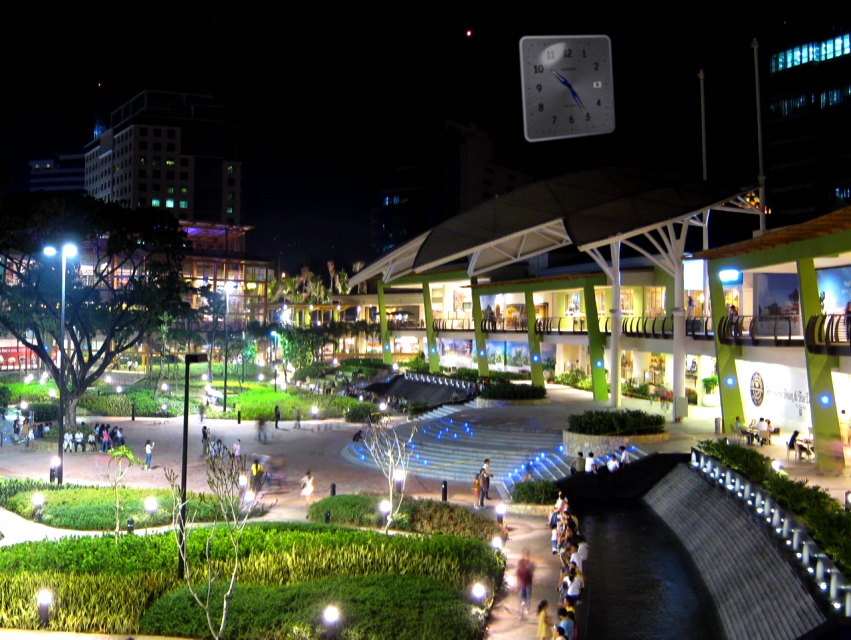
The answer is 10h25
